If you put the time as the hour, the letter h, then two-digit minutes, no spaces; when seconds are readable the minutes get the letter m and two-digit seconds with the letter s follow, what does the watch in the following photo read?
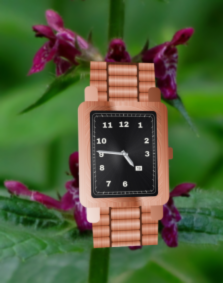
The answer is 4h46
